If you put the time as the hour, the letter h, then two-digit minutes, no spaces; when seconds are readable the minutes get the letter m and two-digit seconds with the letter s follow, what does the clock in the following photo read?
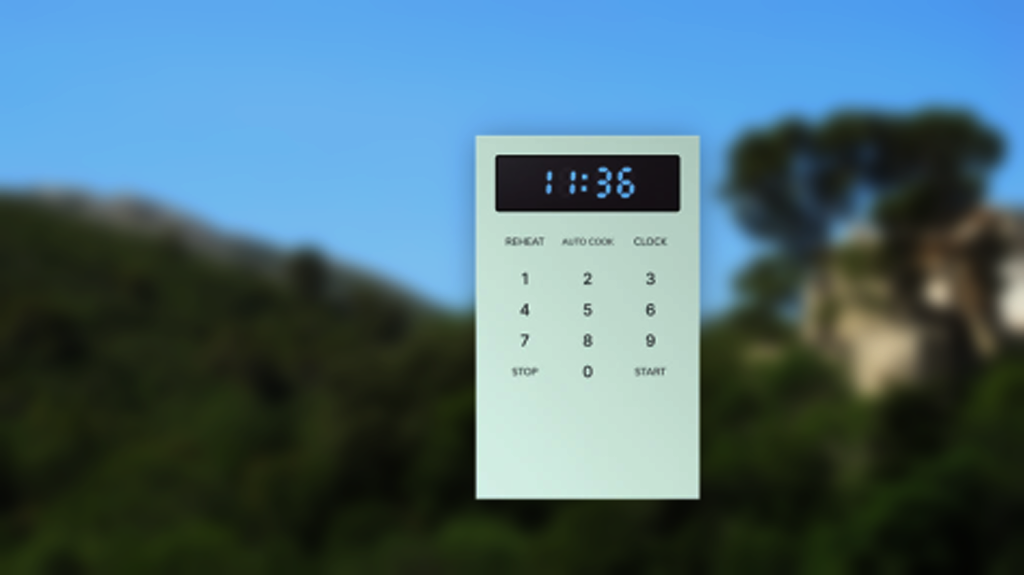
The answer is 11h36
